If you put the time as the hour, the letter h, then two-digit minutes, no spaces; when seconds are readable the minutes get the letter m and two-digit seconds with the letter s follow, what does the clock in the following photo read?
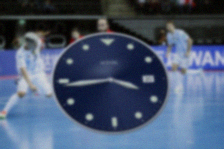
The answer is 3h44
